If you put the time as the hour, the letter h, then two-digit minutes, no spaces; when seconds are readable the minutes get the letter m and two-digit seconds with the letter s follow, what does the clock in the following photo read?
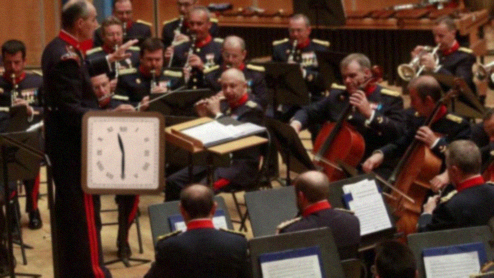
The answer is 11h30
